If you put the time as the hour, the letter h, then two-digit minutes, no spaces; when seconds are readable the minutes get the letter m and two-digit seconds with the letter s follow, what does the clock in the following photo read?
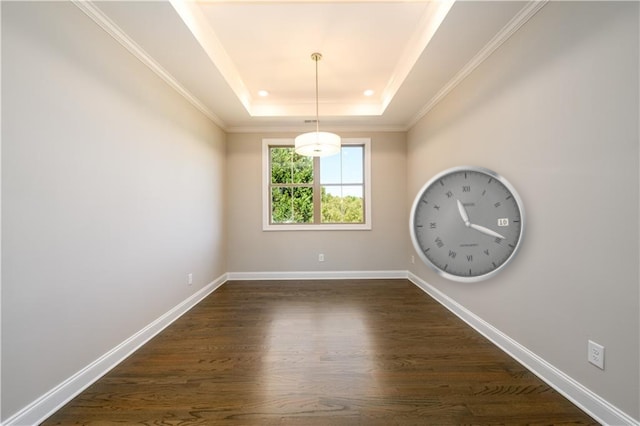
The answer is 11h19
